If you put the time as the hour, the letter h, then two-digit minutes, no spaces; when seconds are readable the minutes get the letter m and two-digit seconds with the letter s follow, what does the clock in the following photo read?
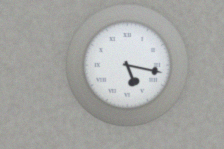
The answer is 5h17
